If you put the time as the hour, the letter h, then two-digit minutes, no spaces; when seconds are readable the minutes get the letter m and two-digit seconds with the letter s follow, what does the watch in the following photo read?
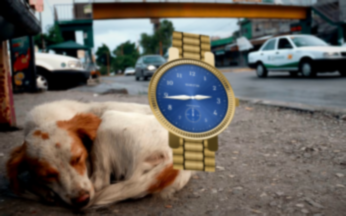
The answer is 2h44
